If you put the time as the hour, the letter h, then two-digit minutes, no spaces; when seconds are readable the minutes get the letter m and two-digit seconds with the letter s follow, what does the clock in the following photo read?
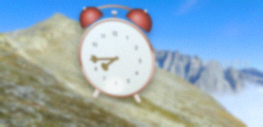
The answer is 7h44
